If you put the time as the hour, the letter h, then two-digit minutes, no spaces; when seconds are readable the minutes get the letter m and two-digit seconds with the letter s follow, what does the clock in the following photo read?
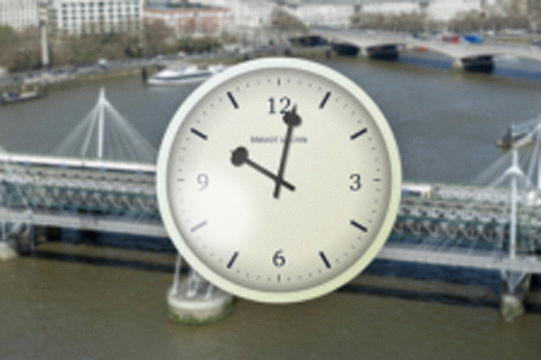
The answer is 10h02
